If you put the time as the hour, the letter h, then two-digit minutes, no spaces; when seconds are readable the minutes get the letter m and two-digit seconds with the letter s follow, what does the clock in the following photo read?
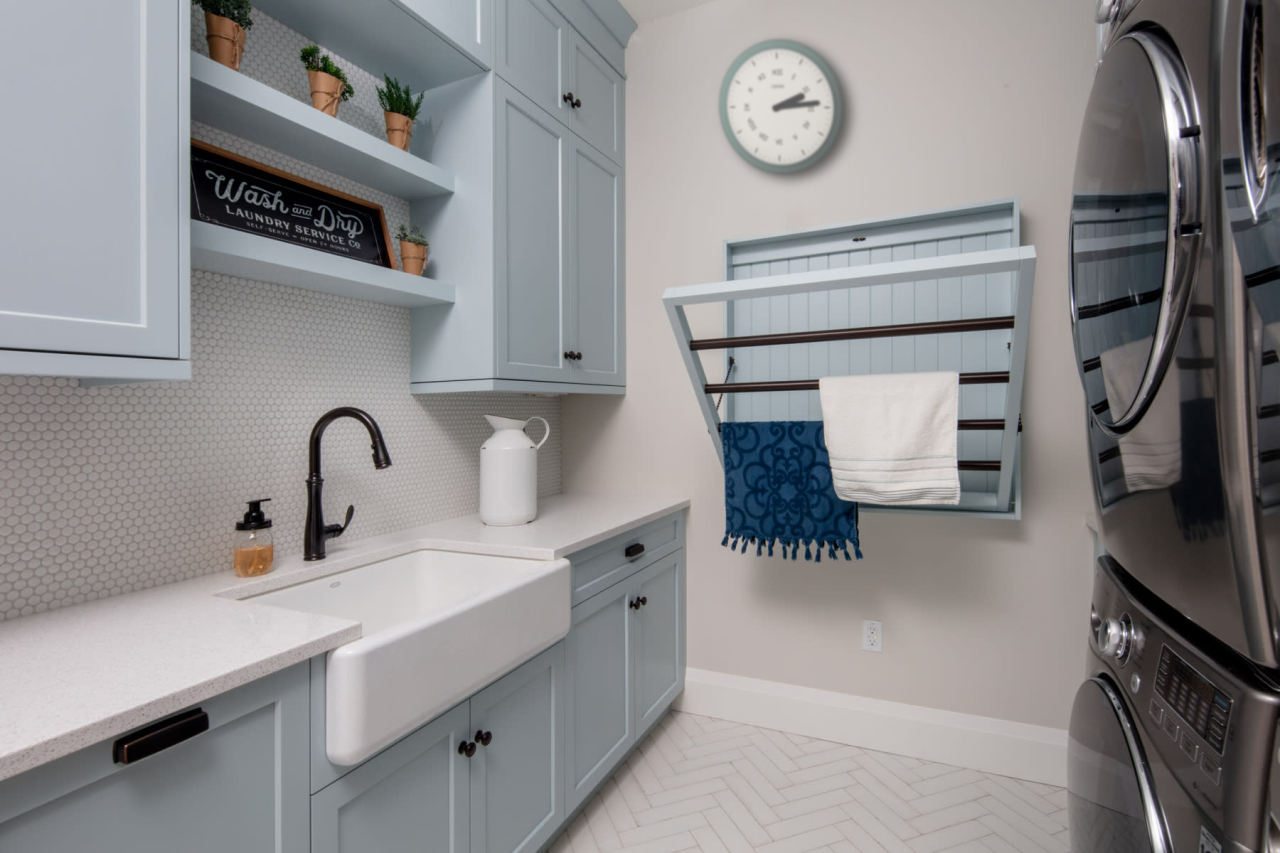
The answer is 2h14
